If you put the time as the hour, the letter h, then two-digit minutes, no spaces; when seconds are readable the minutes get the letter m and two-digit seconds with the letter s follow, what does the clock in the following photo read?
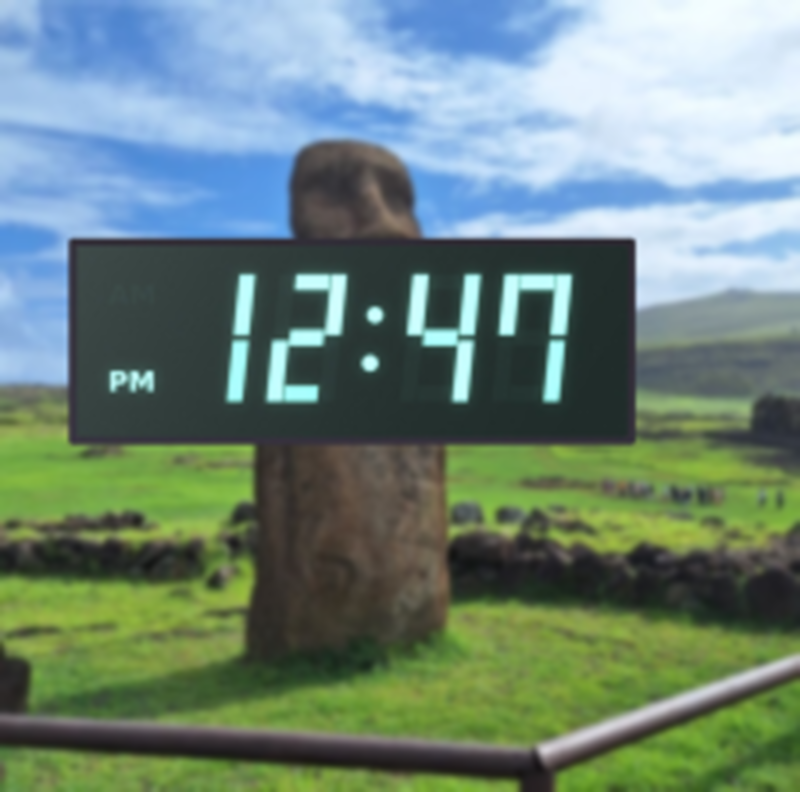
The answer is 12h47
